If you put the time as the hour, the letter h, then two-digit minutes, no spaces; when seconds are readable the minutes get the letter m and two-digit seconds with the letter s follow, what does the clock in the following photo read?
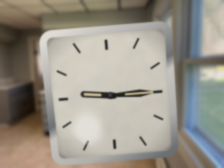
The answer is 9h15
